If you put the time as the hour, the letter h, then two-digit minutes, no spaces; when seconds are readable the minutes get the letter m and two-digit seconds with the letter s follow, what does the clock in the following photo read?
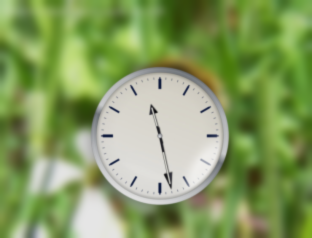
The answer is 11h28
